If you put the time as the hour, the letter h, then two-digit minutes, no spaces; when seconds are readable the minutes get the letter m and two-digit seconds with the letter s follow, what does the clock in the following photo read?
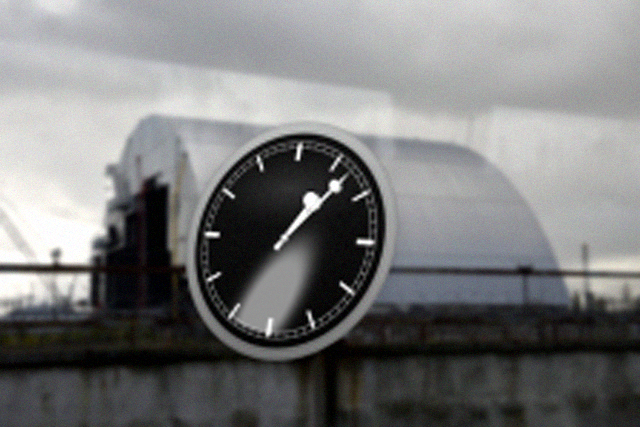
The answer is 1h07
